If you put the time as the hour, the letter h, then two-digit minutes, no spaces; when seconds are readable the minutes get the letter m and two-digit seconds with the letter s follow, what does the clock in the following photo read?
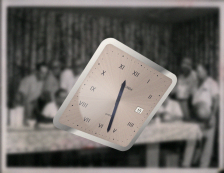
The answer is 11h27
